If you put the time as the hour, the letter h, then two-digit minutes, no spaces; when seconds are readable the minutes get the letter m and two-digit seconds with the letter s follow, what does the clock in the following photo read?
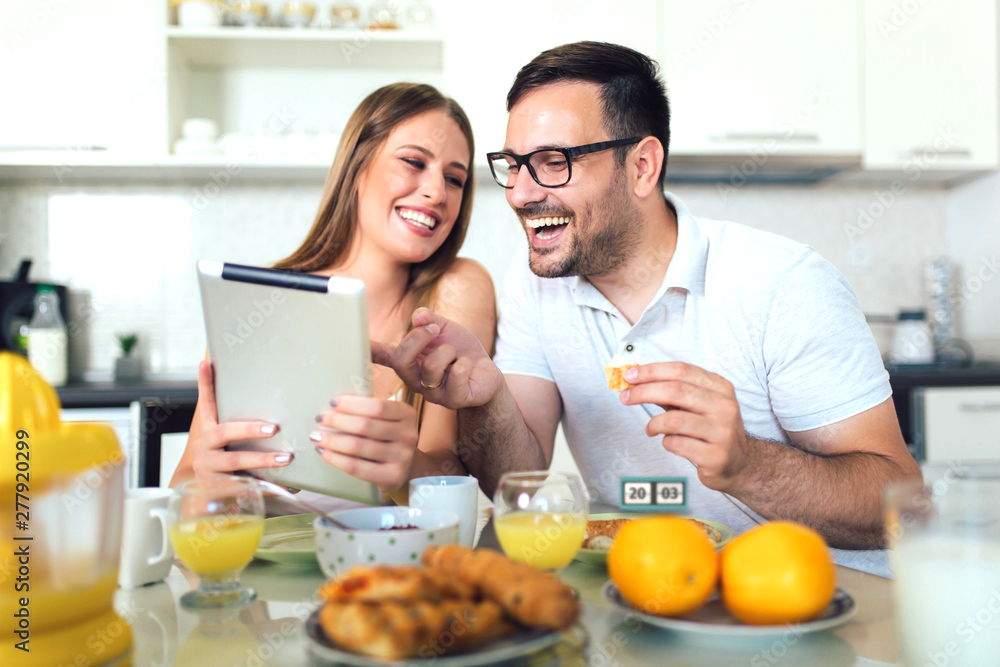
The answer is 20h03
